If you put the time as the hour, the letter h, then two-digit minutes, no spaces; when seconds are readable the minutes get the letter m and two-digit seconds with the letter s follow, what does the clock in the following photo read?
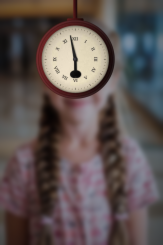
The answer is 5h58
